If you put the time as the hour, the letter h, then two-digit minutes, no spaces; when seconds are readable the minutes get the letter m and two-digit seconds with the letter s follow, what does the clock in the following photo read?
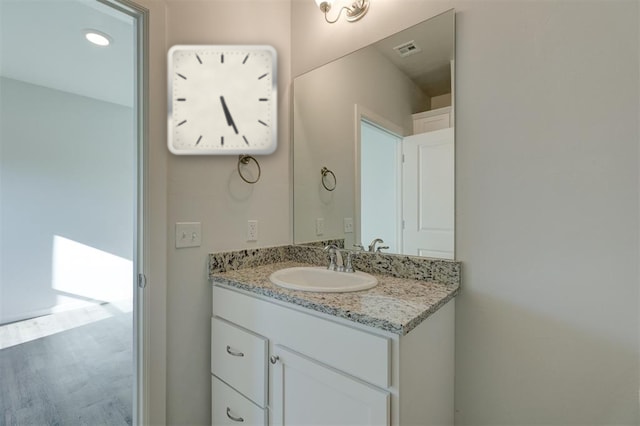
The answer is 5h26
